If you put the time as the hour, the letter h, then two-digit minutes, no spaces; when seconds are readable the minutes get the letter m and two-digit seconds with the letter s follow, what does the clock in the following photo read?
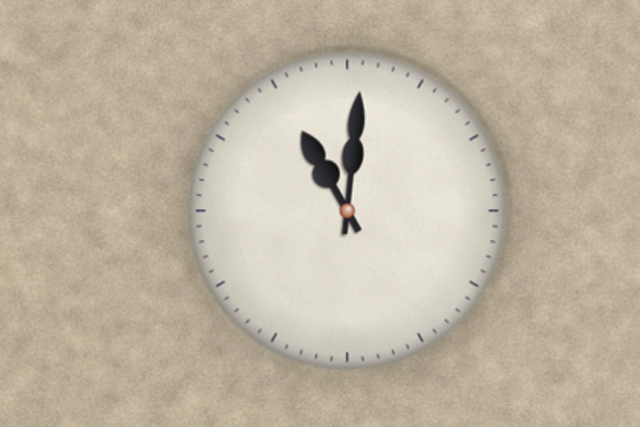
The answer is 11h01
